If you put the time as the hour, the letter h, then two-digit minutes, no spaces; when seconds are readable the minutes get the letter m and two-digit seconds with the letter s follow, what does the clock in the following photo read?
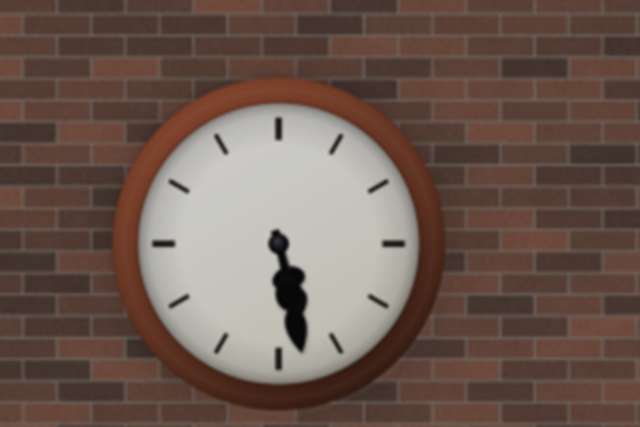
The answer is 5h28
